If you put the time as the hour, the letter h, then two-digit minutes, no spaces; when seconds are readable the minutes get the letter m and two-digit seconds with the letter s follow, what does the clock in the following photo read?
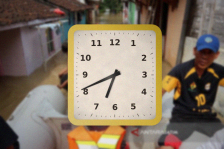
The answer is 6h41
